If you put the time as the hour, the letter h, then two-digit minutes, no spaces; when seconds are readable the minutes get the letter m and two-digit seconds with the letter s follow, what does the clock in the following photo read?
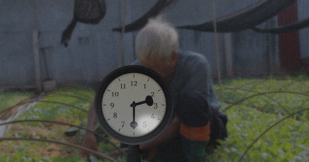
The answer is 2h30
